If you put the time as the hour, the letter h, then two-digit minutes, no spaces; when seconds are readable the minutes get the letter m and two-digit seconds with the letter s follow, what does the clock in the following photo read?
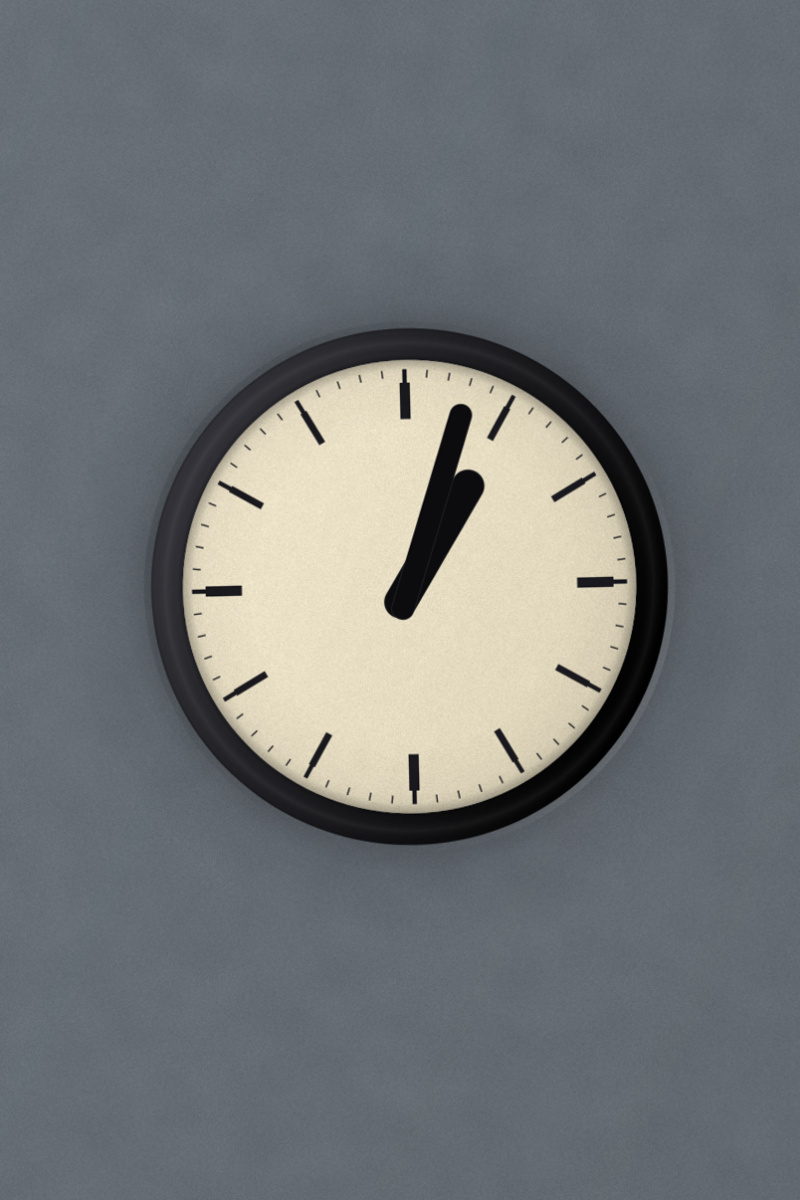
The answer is 1h03
